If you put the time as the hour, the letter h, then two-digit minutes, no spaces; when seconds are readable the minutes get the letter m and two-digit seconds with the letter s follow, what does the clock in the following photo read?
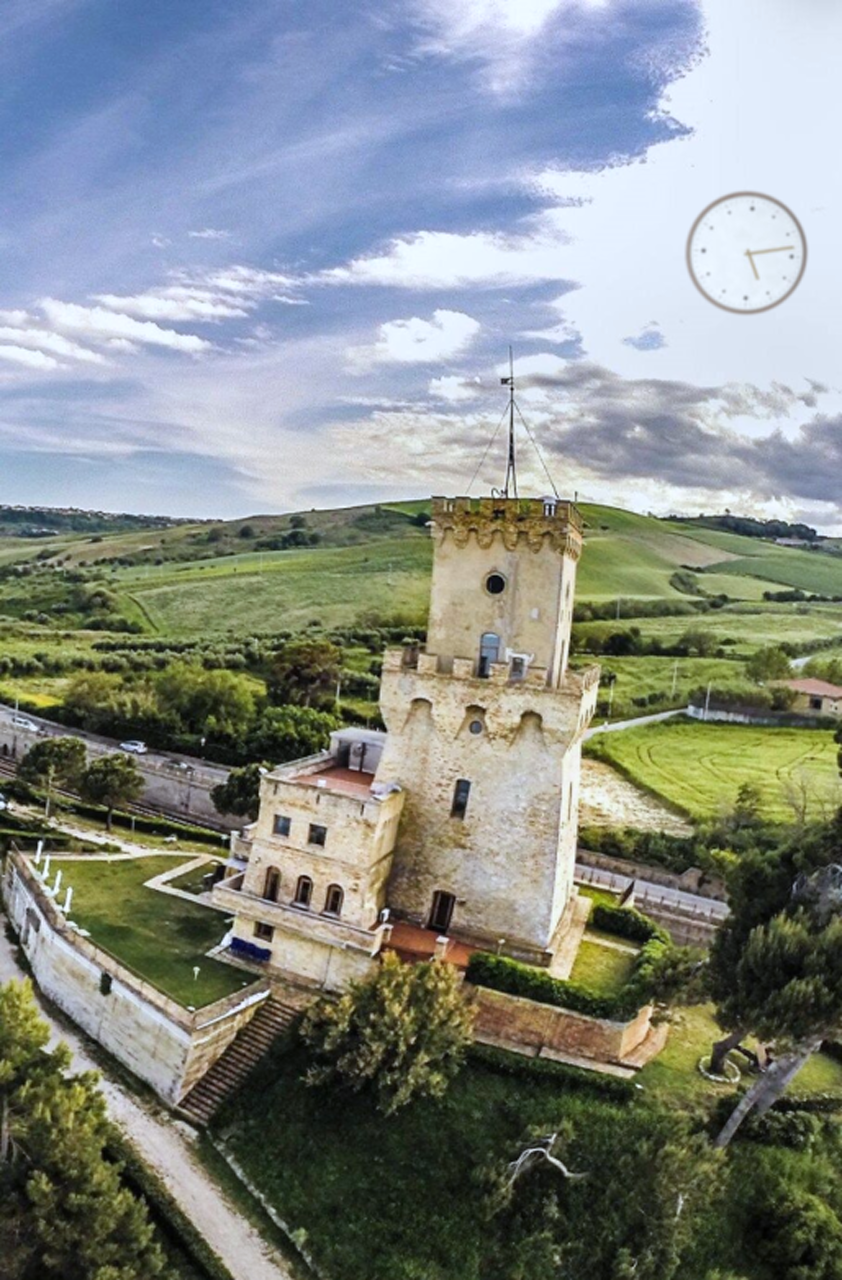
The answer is 5h13
